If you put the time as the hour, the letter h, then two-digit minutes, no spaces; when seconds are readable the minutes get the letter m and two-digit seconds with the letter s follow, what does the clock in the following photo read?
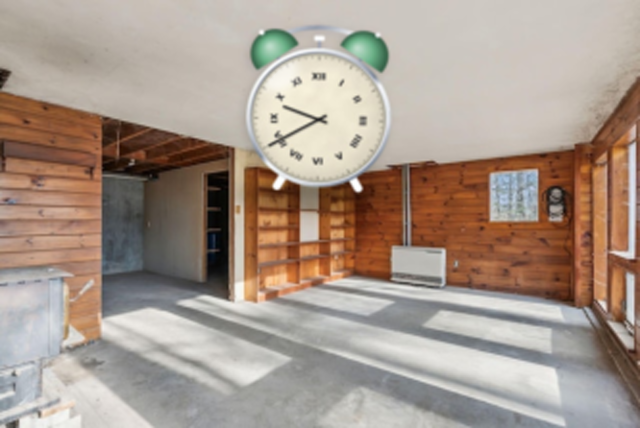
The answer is 9h40
